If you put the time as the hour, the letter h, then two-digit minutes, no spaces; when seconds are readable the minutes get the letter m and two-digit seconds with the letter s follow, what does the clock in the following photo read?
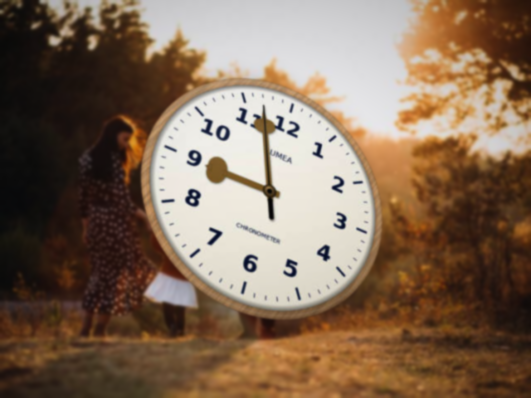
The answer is 8h56m57s
